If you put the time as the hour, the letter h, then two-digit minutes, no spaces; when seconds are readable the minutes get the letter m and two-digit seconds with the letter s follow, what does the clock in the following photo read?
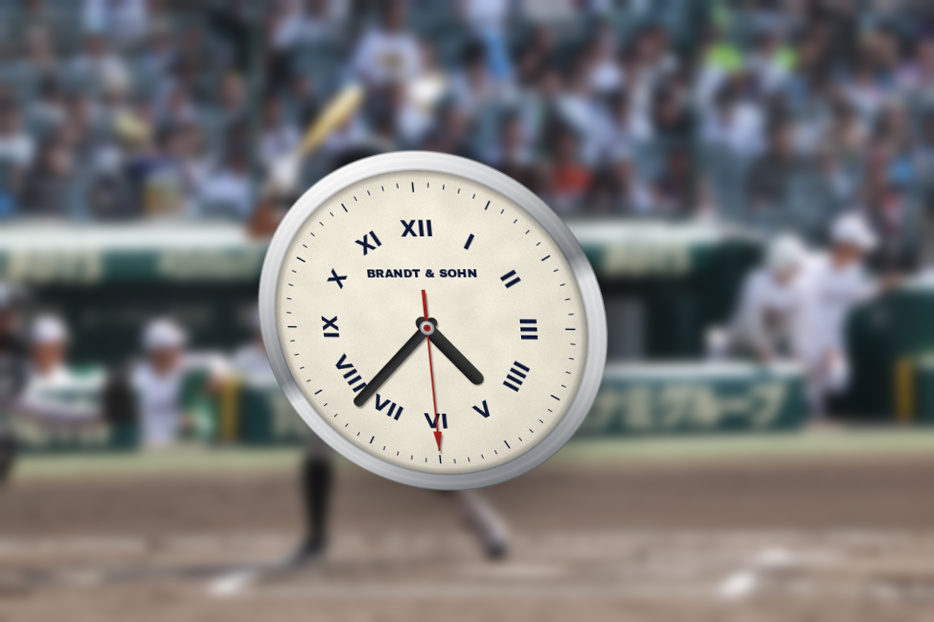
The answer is 4h37m30s
